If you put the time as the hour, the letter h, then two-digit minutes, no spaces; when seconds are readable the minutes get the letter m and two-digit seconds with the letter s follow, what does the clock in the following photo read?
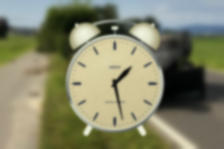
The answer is 1h28
